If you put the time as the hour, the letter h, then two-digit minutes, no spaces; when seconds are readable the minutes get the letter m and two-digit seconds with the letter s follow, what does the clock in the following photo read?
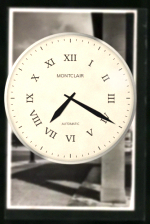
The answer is 7h20
